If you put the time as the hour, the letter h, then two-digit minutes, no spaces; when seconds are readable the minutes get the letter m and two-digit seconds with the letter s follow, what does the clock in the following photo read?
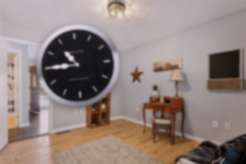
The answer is 10h45
